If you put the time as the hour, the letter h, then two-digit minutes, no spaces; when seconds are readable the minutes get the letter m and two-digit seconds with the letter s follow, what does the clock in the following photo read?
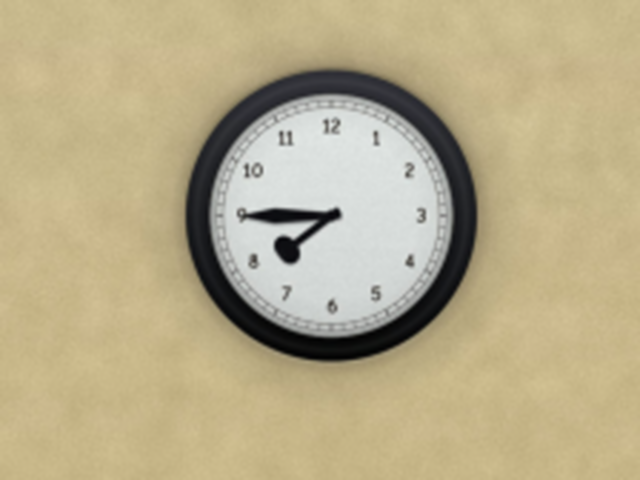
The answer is 7h45
